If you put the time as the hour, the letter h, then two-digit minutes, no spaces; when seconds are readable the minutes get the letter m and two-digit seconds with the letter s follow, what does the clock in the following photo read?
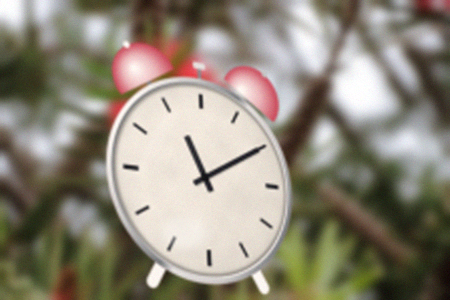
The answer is 11h10
